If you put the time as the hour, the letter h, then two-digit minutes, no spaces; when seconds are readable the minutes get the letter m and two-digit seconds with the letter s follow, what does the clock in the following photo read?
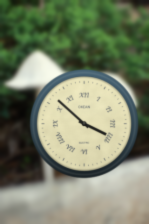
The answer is 3h52
